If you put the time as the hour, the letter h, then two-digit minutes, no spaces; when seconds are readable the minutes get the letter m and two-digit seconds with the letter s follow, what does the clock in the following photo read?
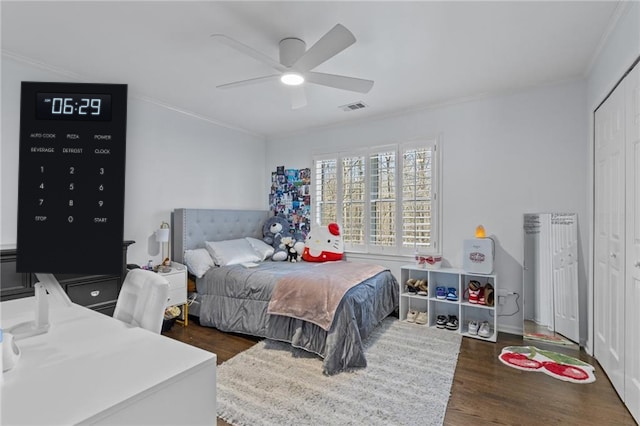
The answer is 6h29
